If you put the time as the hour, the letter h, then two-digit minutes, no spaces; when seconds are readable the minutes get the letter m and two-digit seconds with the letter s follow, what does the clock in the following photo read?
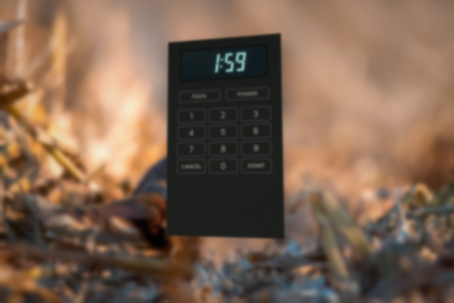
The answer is 1h59
